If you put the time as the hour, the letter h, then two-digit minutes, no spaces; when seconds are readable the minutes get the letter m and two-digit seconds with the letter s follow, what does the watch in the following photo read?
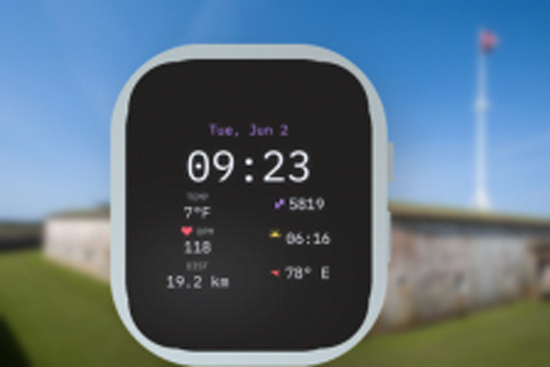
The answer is 9h23
